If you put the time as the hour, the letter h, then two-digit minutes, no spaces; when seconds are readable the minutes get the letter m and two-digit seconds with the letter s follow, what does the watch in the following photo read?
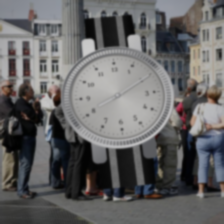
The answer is 8h10
